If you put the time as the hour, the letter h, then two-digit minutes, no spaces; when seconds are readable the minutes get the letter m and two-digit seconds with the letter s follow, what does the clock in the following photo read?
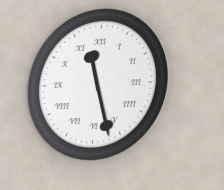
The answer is 11h27
